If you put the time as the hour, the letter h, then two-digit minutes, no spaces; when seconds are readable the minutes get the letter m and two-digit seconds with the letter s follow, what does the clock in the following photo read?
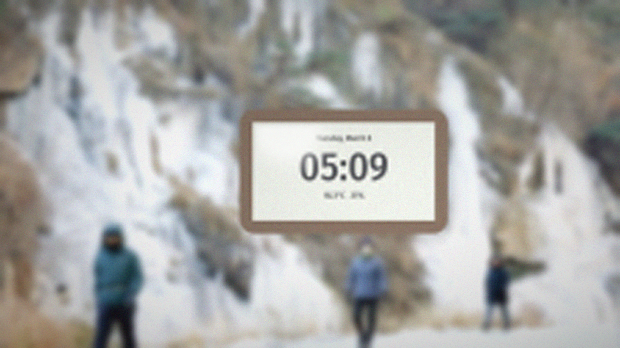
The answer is 5h09
